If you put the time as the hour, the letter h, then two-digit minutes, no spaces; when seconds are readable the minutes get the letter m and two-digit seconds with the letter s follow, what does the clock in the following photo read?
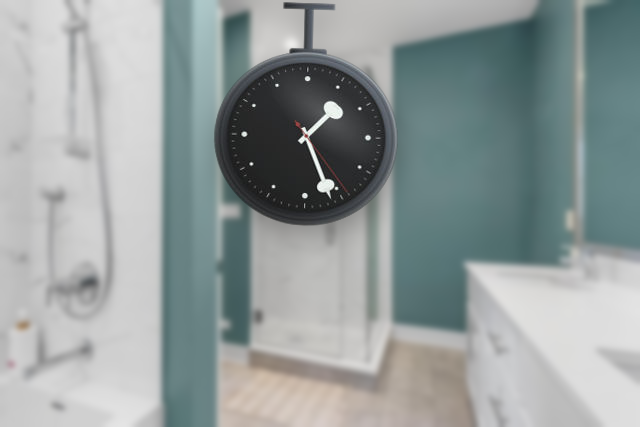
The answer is 1h26m24s
